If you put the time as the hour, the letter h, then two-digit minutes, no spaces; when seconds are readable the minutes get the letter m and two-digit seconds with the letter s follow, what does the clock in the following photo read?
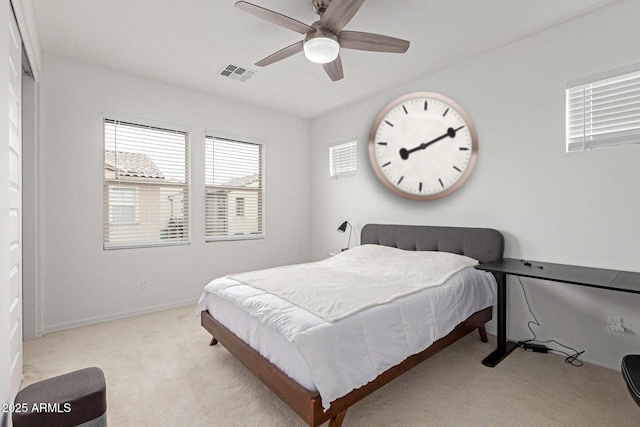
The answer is 8h10
